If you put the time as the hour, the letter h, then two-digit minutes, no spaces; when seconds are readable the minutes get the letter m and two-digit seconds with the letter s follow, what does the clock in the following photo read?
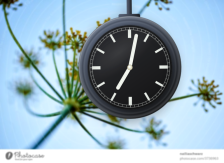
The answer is 7h02
